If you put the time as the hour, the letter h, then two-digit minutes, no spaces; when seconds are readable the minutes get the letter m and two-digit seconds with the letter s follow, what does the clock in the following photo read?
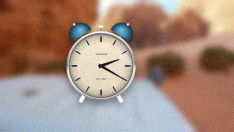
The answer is 2h20
